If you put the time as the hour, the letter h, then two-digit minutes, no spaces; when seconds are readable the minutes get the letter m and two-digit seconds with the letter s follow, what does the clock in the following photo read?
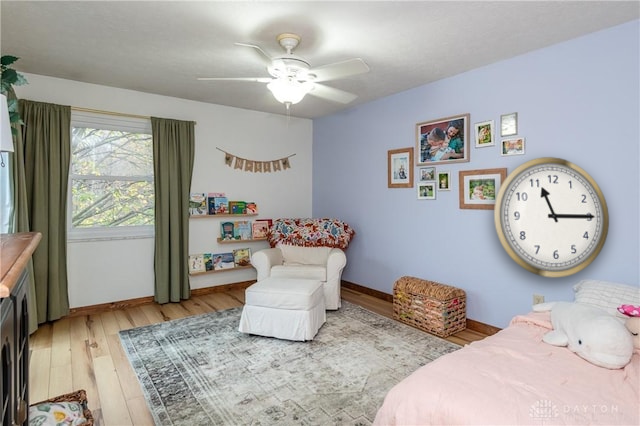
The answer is 11h15
